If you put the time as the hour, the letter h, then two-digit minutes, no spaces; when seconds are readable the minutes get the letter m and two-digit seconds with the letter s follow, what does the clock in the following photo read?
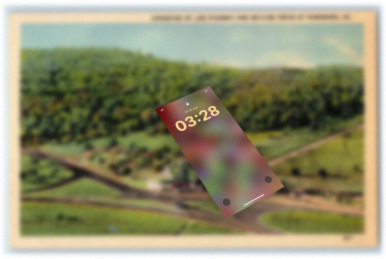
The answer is 3h28
